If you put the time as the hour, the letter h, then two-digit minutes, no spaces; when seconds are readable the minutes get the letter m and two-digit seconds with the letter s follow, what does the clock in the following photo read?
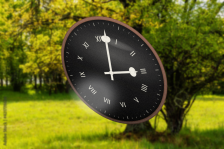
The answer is 3h02
